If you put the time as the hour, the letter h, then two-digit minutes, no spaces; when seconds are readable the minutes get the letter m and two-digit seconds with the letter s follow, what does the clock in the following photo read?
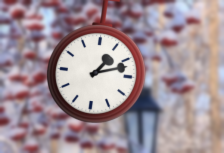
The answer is 1h12
